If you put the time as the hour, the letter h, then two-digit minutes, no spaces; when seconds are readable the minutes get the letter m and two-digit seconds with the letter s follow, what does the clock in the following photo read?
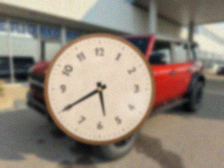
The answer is 5h40
